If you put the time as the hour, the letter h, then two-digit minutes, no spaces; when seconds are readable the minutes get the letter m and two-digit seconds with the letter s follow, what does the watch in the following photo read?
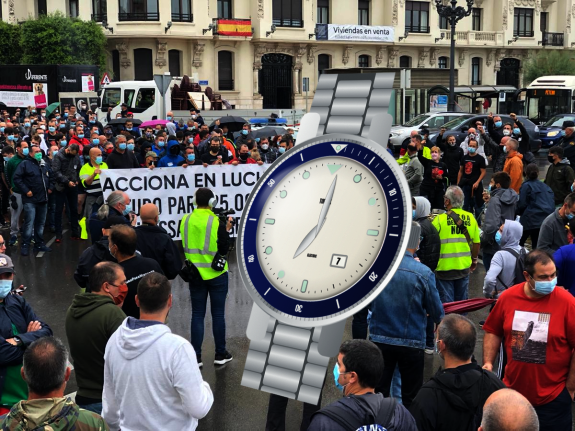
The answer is 7h01
